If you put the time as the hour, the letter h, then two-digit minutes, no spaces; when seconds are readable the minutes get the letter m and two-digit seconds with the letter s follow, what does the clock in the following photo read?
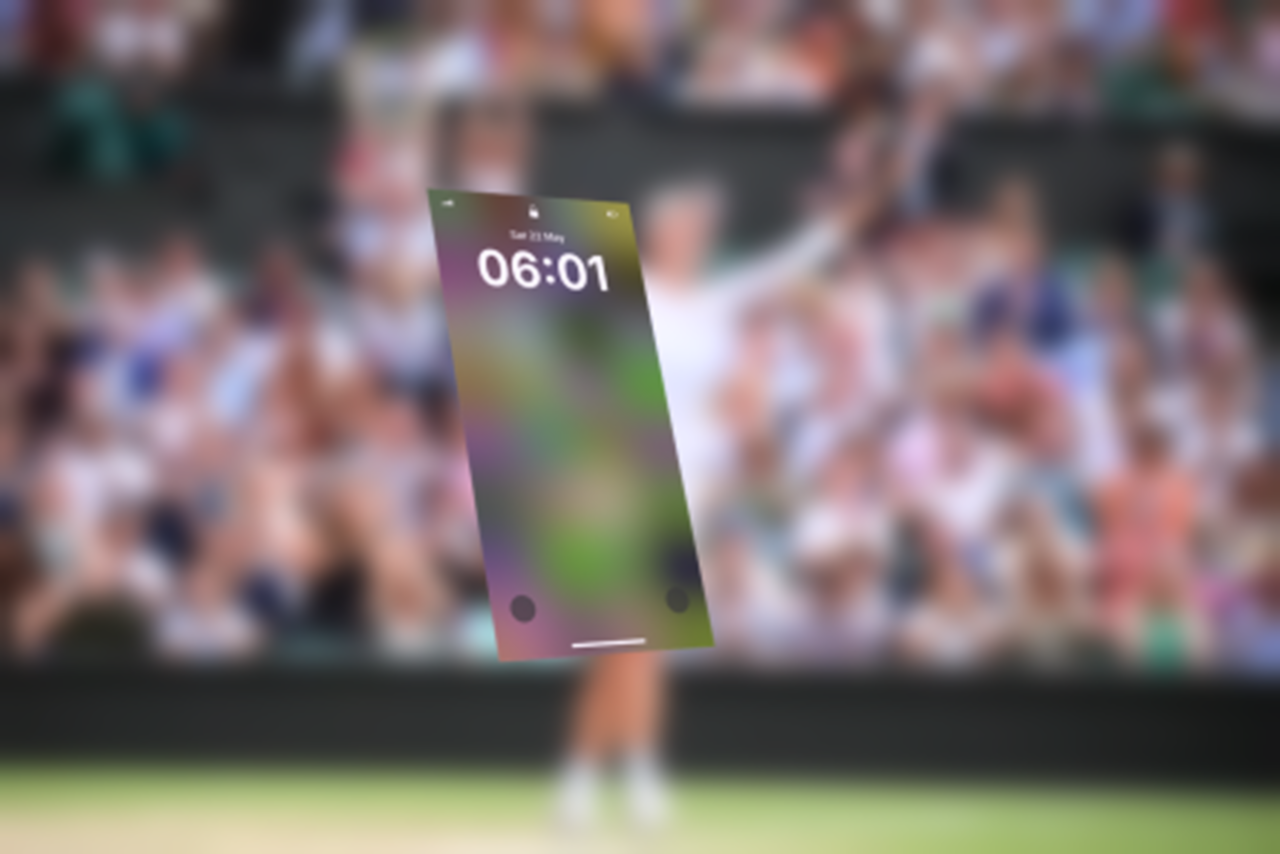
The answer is 6h01
